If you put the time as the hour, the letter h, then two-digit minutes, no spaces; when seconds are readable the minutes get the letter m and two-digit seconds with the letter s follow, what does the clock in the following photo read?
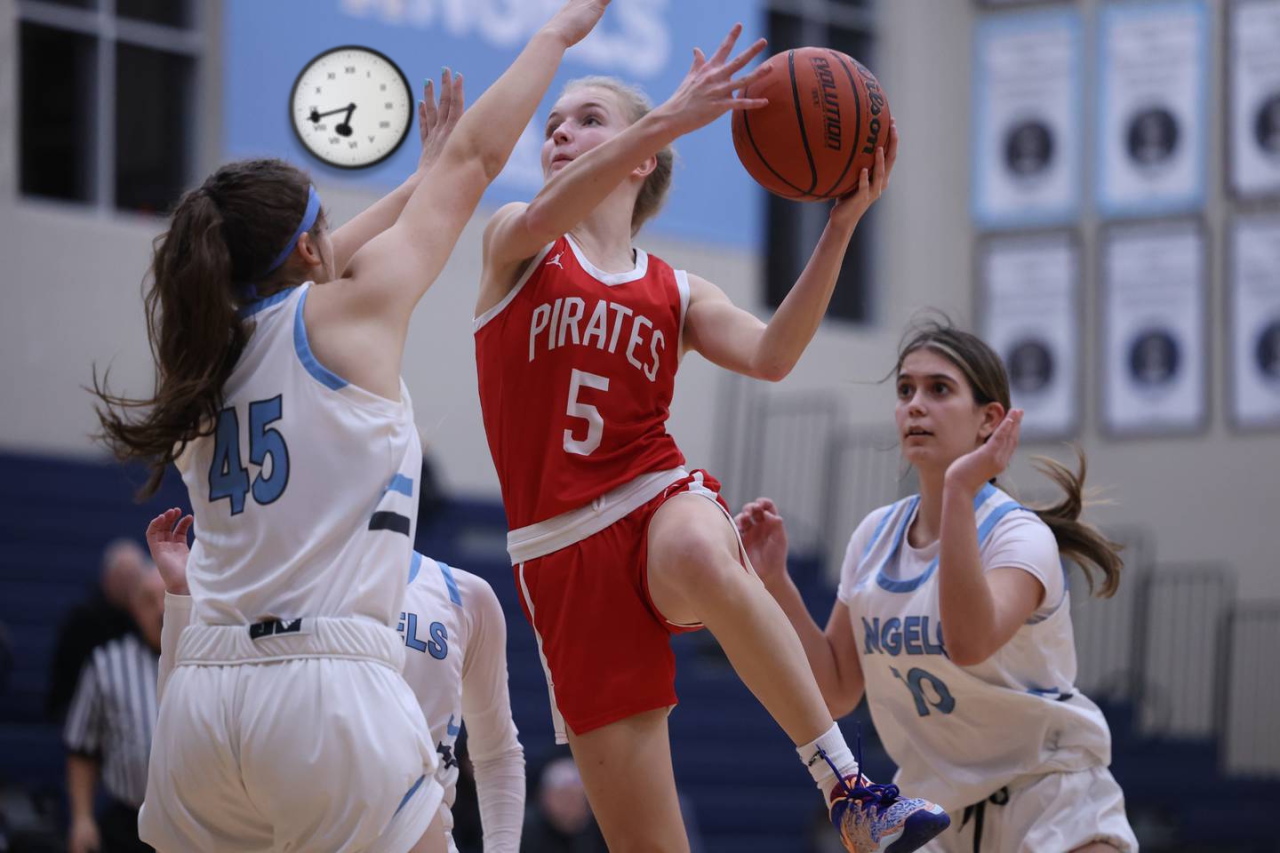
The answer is 6h43
